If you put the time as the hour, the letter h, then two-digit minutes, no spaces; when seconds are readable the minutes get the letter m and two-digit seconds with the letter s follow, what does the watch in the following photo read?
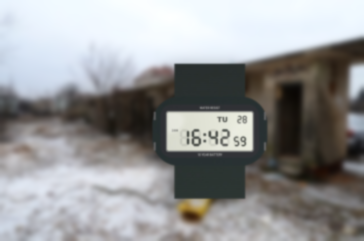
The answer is 16h42m59s
